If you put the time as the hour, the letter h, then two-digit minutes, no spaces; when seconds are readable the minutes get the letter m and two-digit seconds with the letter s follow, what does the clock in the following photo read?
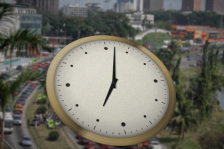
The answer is 7h02
